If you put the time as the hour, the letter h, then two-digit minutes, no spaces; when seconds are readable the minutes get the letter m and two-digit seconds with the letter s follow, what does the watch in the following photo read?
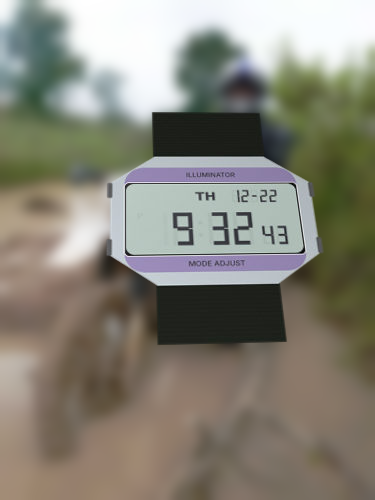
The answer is 9h32m43s
